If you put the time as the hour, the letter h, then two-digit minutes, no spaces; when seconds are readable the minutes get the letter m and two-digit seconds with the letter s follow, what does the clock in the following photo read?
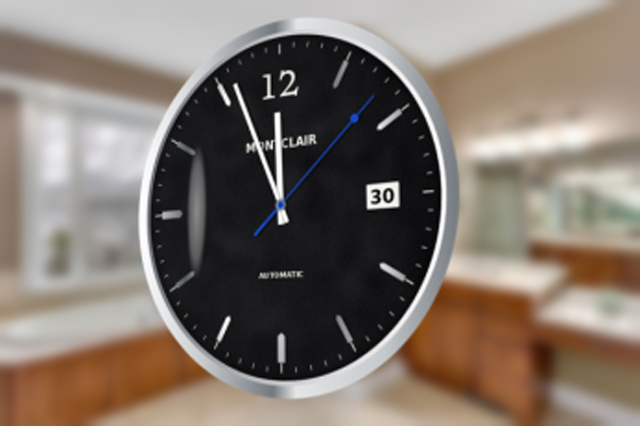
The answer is 11h56m08s
